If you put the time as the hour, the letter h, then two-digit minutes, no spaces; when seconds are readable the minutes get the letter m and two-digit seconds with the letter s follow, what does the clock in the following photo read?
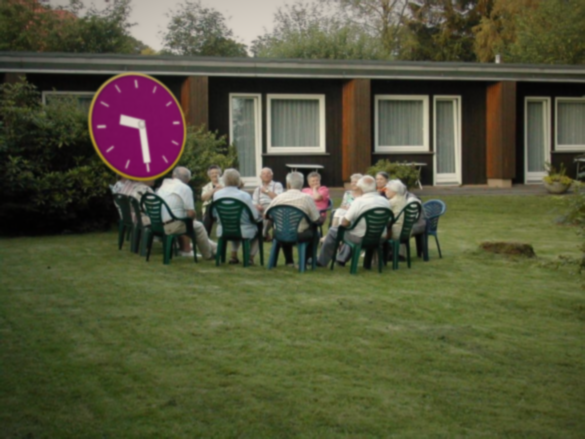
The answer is 9h30
